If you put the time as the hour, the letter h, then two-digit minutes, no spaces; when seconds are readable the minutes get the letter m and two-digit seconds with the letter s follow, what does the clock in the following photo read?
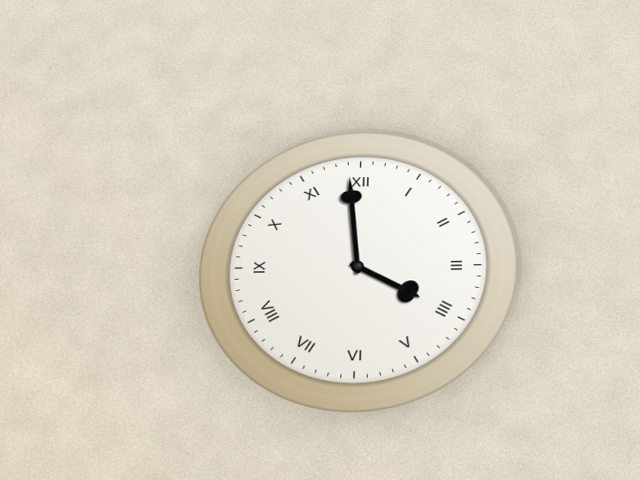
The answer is 3h59
